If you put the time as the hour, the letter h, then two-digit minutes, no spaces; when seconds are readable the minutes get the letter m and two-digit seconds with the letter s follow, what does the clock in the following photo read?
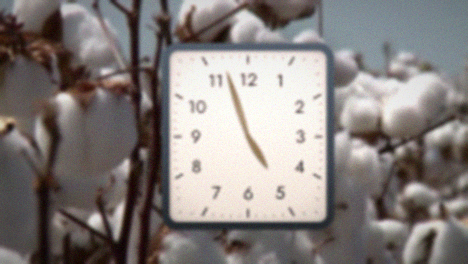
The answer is 4h57
